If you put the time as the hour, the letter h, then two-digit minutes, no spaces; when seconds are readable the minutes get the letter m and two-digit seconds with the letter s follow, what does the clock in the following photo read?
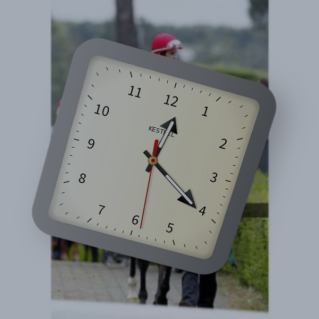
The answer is 12h20m29s
